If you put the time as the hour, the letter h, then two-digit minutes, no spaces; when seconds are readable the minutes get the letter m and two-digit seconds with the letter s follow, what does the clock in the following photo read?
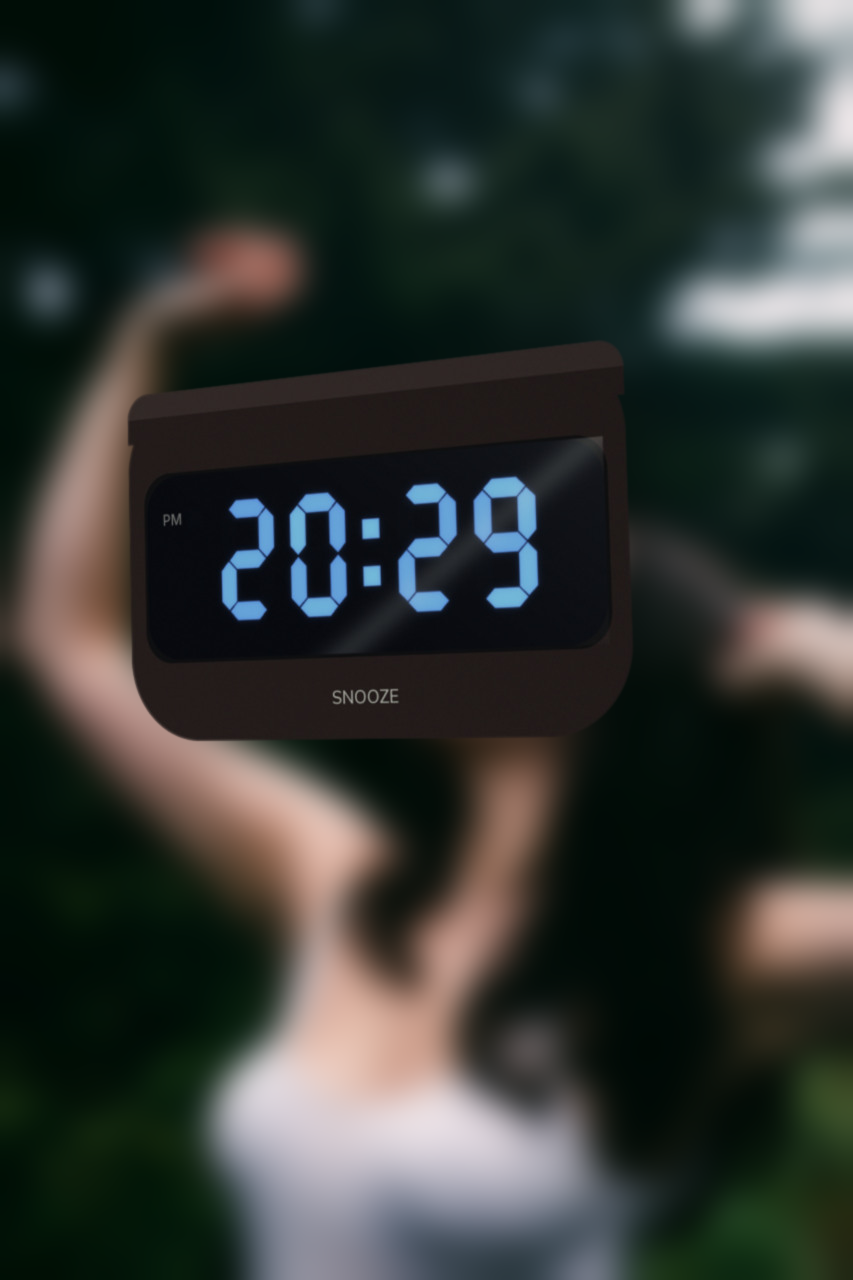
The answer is 20h29
